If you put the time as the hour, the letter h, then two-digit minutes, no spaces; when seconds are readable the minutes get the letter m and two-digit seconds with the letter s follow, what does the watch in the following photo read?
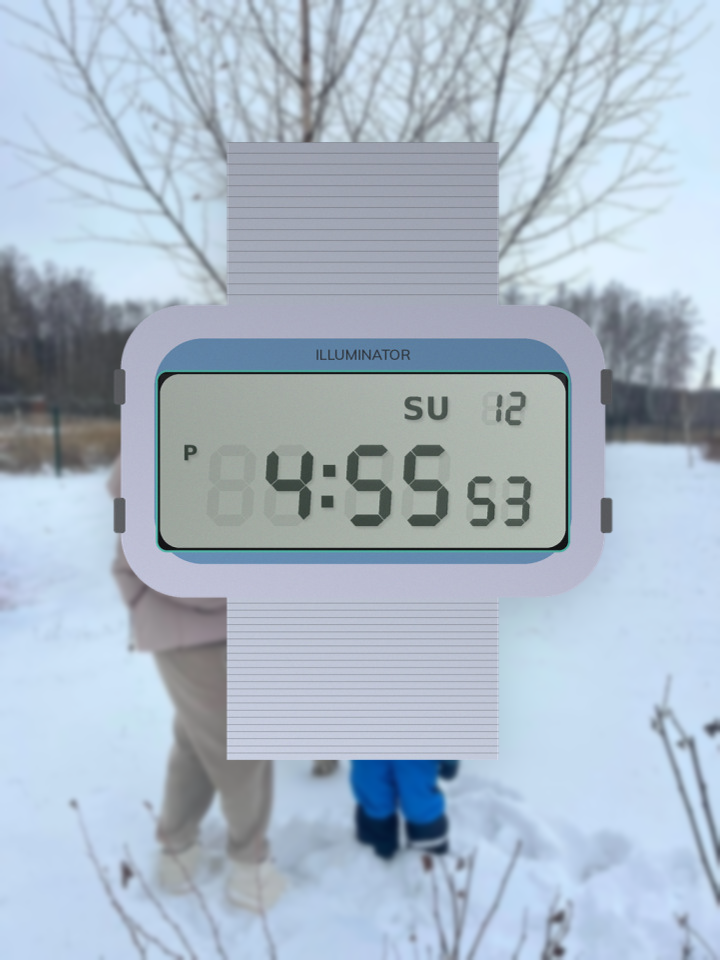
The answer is 4h55m53s
